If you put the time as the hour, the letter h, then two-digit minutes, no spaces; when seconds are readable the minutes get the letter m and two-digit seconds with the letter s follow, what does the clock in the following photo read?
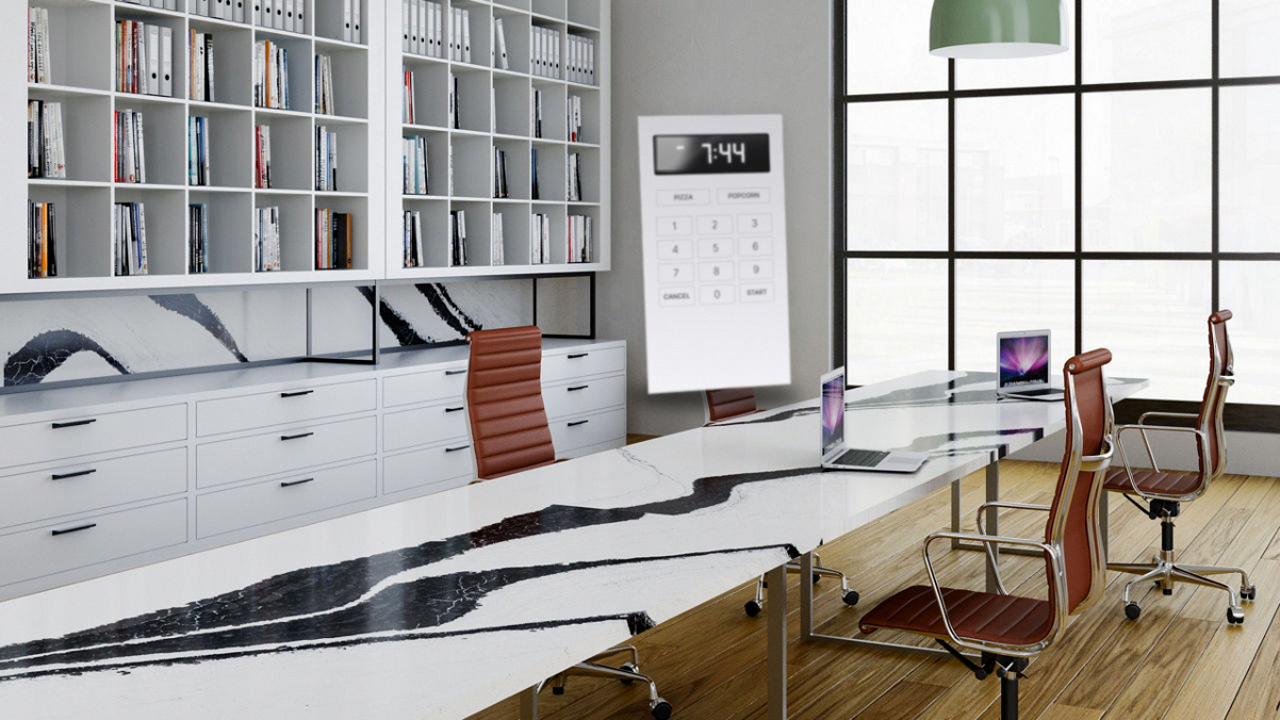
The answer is 7h44
